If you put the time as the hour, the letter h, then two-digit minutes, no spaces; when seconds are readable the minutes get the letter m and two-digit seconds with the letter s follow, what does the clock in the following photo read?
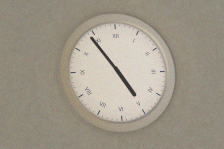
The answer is 4h54
